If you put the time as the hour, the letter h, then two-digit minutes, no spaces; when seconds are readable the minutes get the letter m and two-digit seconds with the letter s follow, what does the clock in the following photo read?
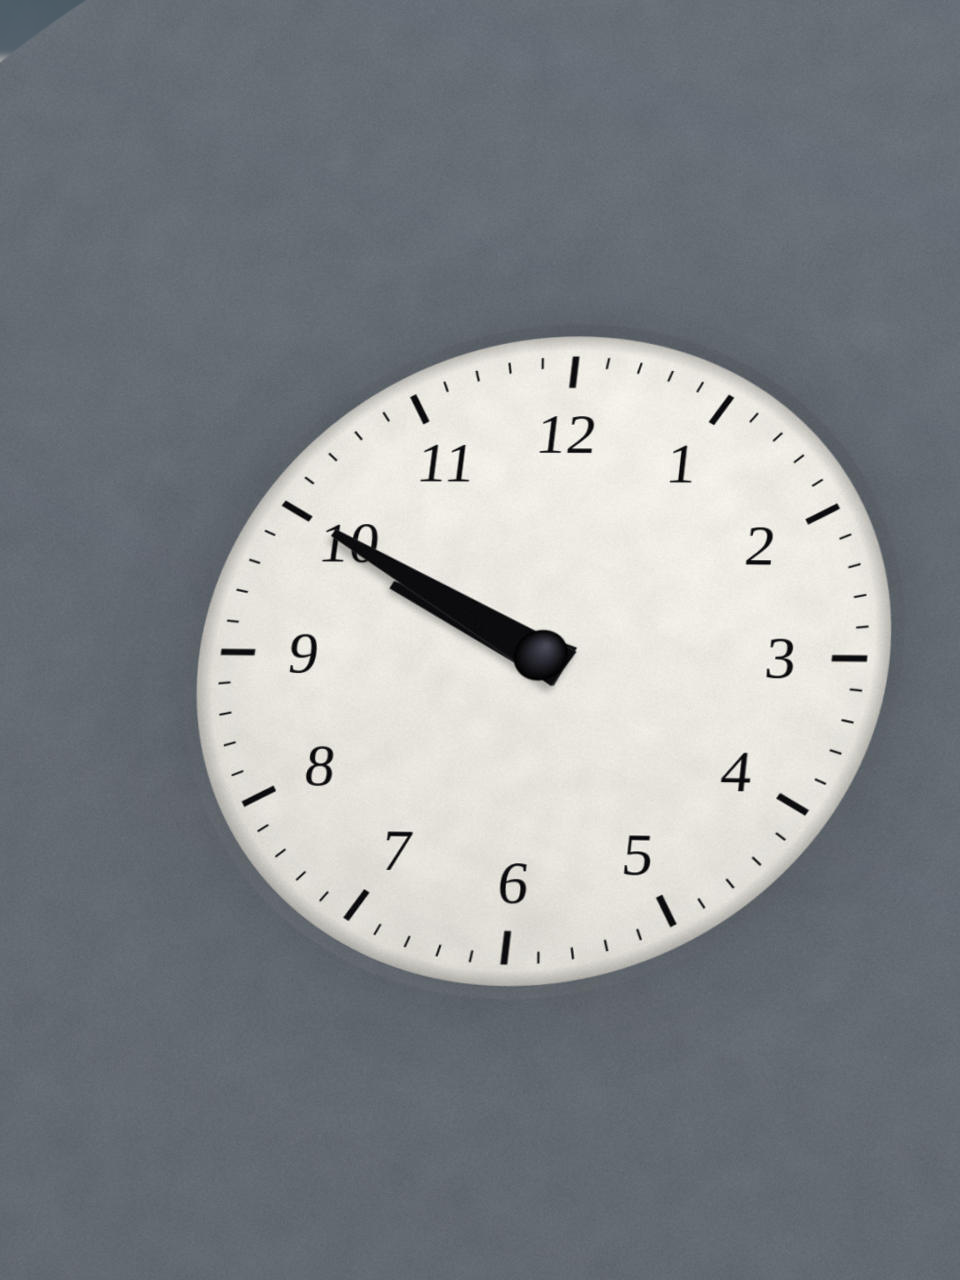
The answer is 9h50
